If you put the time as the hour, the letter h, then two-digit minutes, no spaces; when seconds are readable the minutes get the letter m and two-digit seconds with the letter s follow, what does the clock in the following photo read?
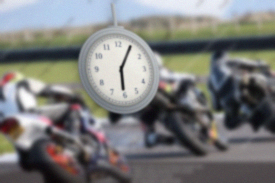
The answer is 6h05
